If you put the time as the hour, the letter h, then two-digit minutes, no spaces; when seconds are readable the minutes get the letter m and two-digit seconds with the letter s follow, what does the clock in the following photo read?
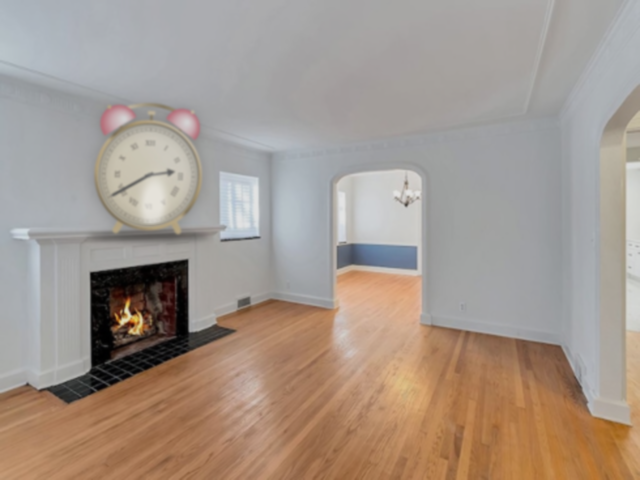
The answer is 2h40
